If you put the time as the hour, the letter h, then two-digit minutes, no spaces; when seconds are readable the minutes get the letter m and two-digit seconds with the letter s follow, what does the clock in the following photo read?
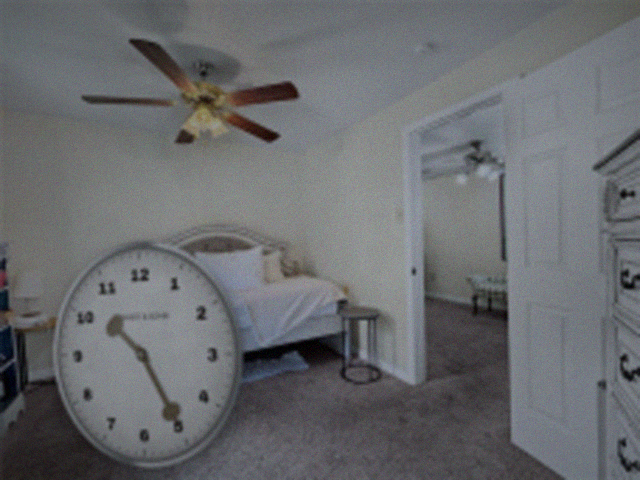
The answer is 10h25
